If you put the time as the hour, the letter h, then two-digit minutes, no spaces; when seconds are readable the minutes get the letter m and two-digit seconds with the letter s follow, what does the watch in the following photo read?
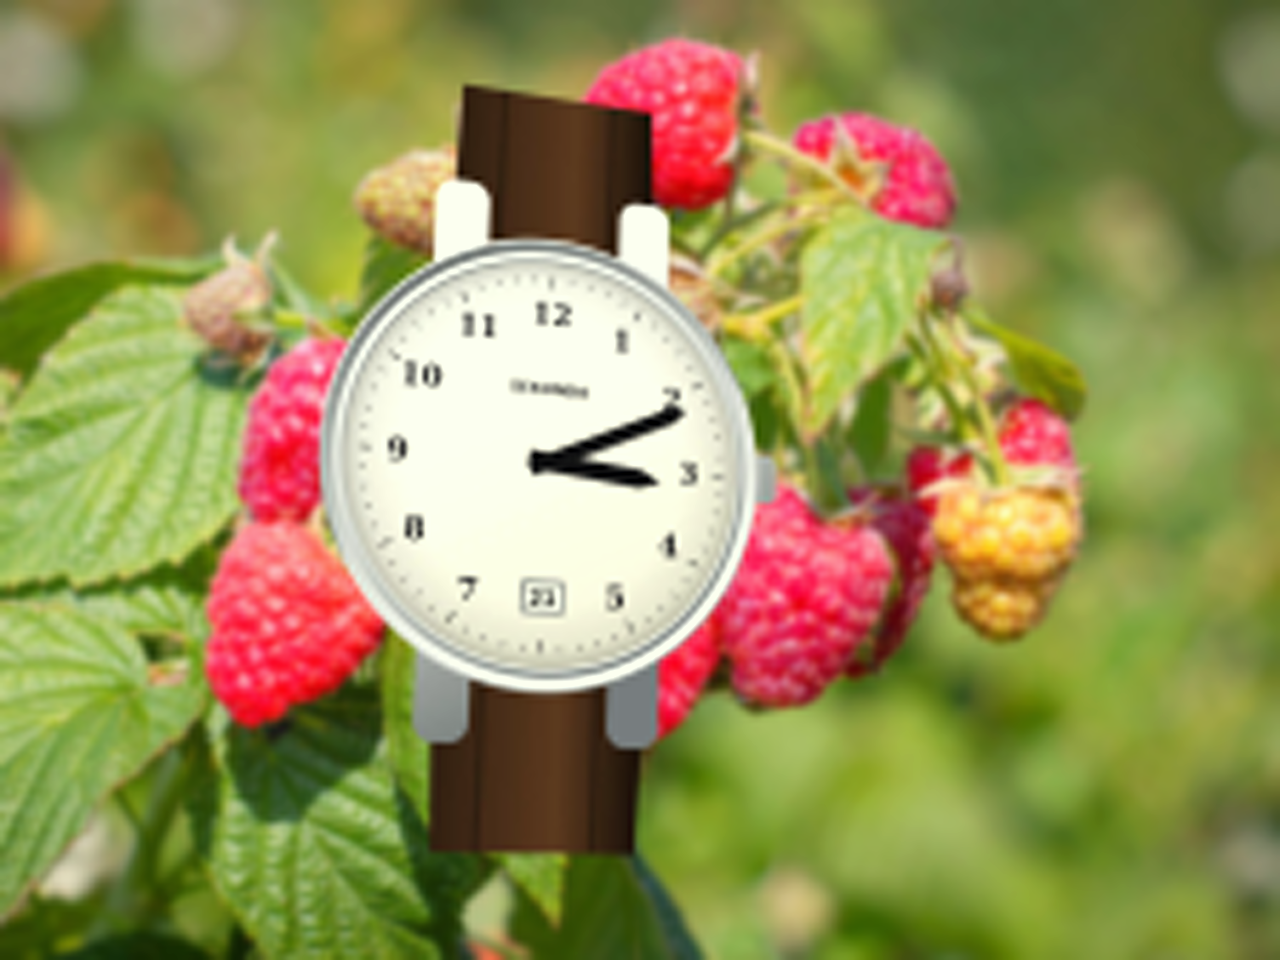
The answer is 3h11
